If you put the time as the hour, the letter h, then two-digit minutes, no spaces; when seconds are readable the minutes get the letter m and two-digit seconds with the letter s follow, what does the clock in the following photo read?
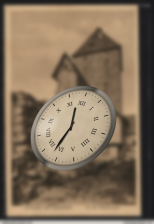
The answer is 11h32
